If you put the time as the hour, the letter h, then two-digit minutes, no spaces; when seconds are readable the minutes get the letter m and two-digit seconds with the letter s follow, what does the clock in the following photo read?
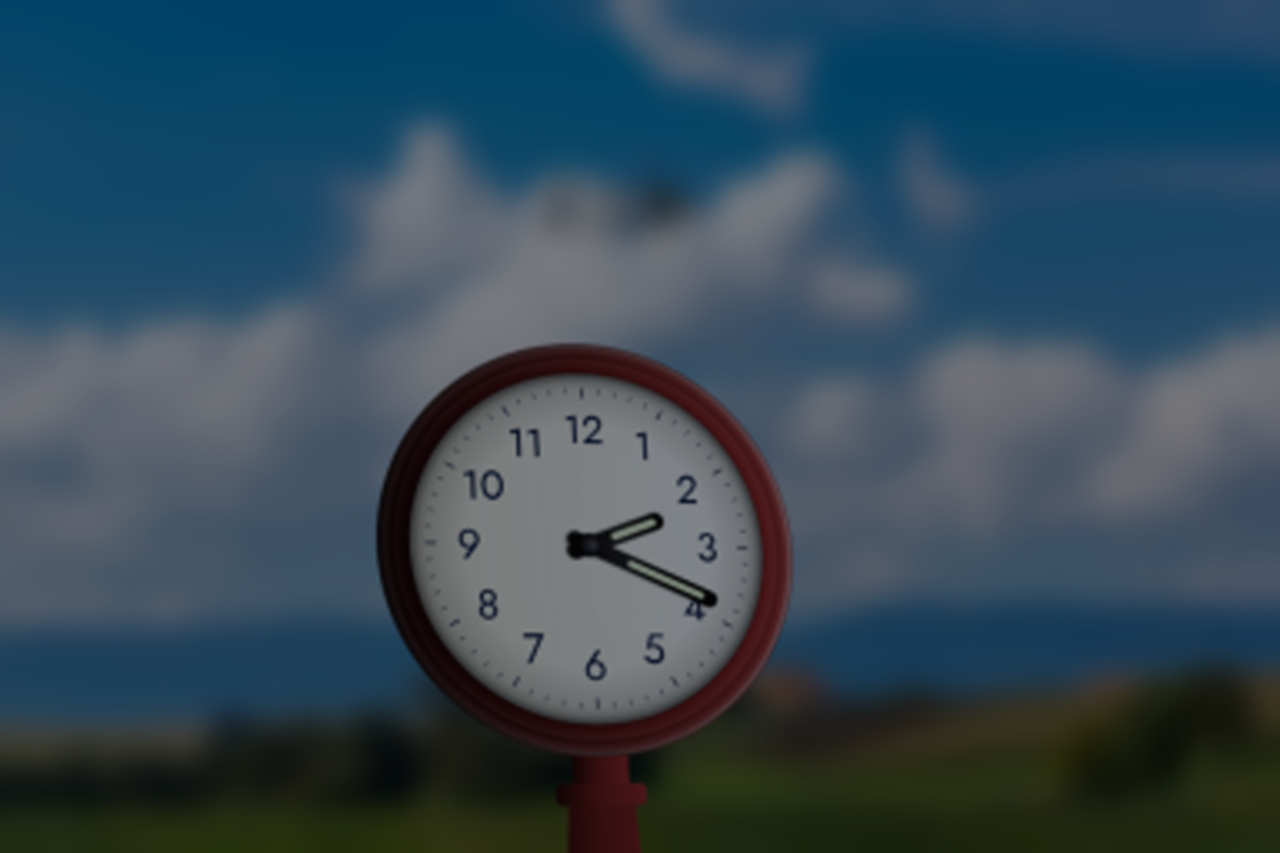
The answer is 2h19
